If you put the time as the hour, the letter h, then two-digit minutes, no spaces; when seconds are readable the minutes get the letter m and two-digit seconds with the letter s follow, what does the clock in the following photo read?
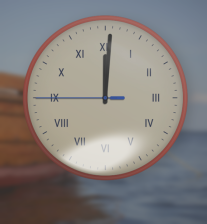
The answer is 12h00m45s
